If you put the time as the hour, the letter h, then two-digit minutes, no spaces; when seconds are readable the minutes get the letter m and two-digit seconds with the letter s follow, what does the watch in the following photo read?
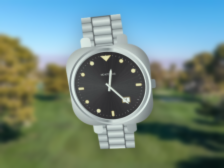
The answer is 12h23
